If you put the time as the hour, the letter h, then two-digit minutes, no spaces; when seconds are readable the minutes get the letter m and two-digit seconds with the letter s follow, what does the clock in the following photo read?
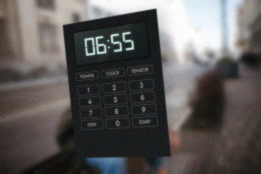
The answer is 6h55
